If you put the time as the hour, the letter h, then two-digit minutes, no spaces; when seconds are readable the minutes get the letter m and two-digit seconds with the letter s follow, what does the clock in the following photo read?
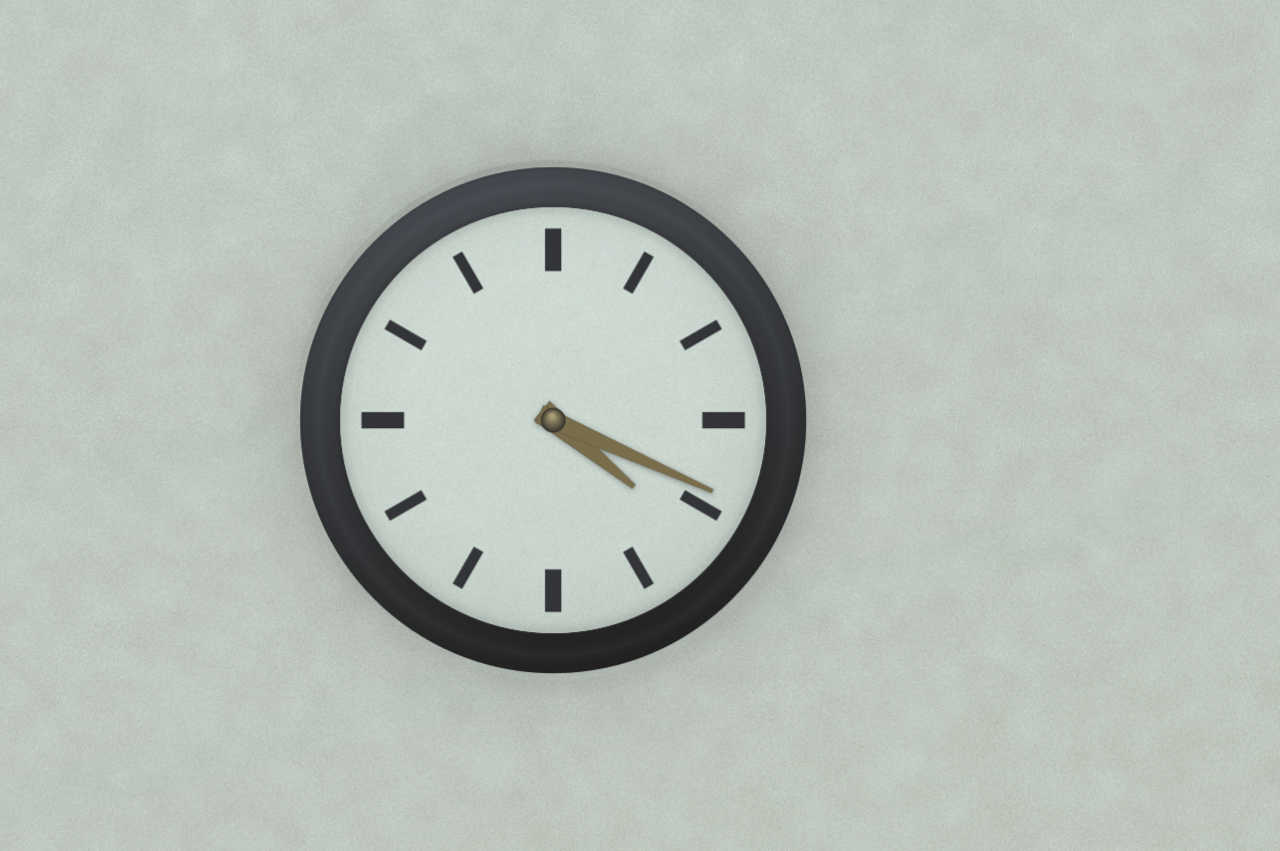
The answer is 4h19
